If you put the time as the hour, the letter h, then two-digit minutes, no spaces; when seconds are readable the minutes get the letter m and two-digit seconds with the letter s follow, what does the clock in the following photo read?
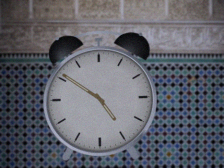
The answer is 4h51
